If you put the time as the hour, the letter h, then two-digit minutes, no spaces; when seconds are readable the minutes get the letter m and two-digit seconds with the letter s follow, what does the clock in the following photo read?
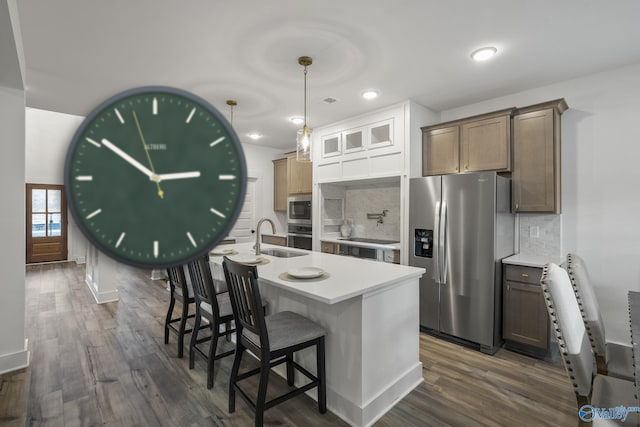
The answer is 2h50m57s
